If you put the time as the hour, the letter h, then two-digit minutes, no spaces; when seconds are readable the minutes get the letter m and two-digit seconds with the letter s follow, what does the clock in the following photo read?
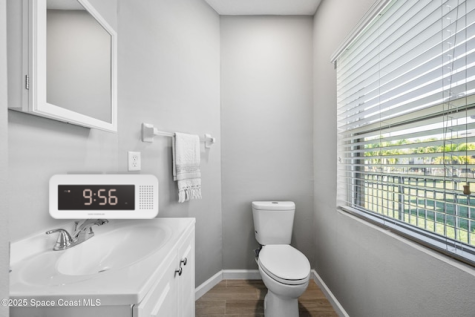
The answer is 9h56
